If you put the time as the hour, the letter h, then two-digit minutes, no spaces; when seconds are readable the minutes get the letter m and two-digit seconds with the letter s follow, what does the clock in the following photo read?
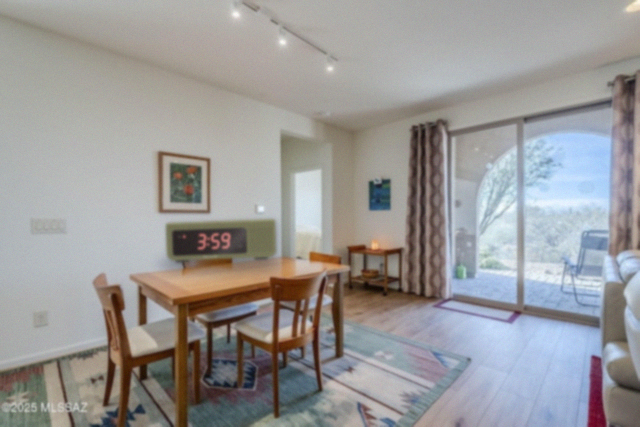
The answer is 3h59
